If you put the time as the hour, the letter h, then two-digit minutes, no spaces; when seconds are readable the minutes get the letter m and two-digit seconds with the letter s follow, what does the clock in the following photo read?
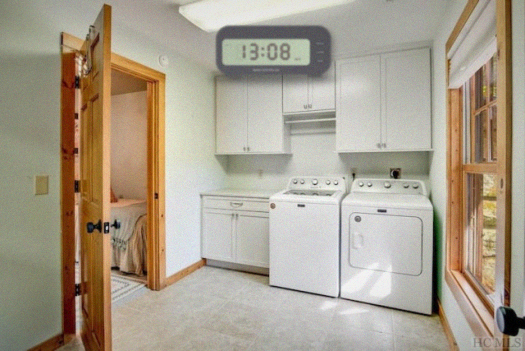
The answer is 13h08
